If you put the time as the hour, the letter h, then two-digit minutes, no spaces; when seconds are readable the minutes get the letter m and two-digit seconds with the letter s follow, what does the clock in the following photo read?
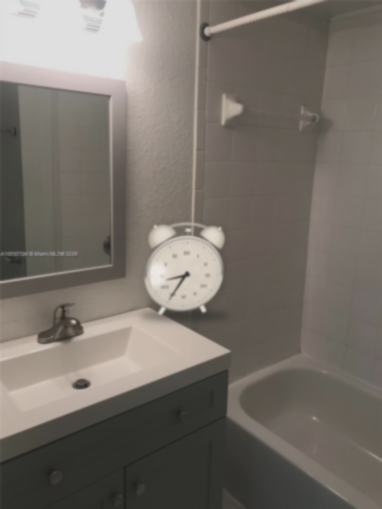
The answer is 8h35
